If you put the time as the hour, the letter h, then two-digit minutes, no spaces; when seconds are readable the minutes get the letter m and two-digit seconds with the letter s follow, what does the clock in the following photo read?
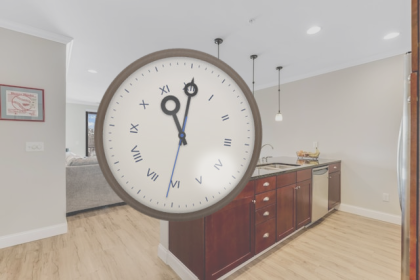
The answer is 11h00m31s
